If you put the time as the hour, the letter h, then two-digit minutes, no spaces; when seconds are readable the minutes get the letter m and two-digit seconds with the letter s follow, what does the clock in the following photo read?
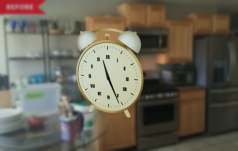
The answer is 11h26
